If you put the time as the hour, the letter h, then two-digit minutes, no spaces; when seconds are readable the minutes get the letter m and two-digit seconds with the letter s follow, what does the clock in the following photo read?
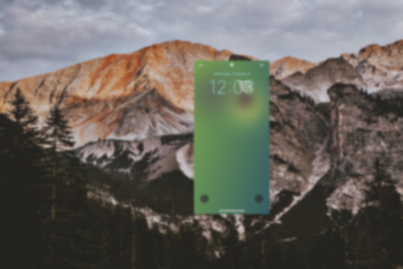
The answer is 12h03
